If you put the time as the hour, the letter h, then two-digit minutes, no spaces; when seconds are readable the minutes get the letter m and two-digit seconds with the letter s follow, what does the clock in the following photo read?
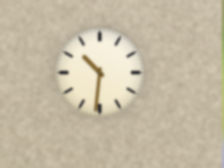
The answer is 10h31
